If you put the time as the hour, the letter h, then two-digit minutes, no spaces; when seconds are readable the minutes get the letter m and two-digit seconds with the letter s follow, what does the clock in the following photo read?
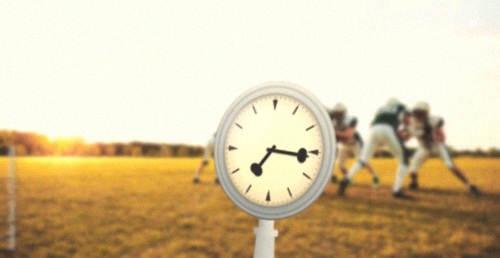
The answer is 7h16
